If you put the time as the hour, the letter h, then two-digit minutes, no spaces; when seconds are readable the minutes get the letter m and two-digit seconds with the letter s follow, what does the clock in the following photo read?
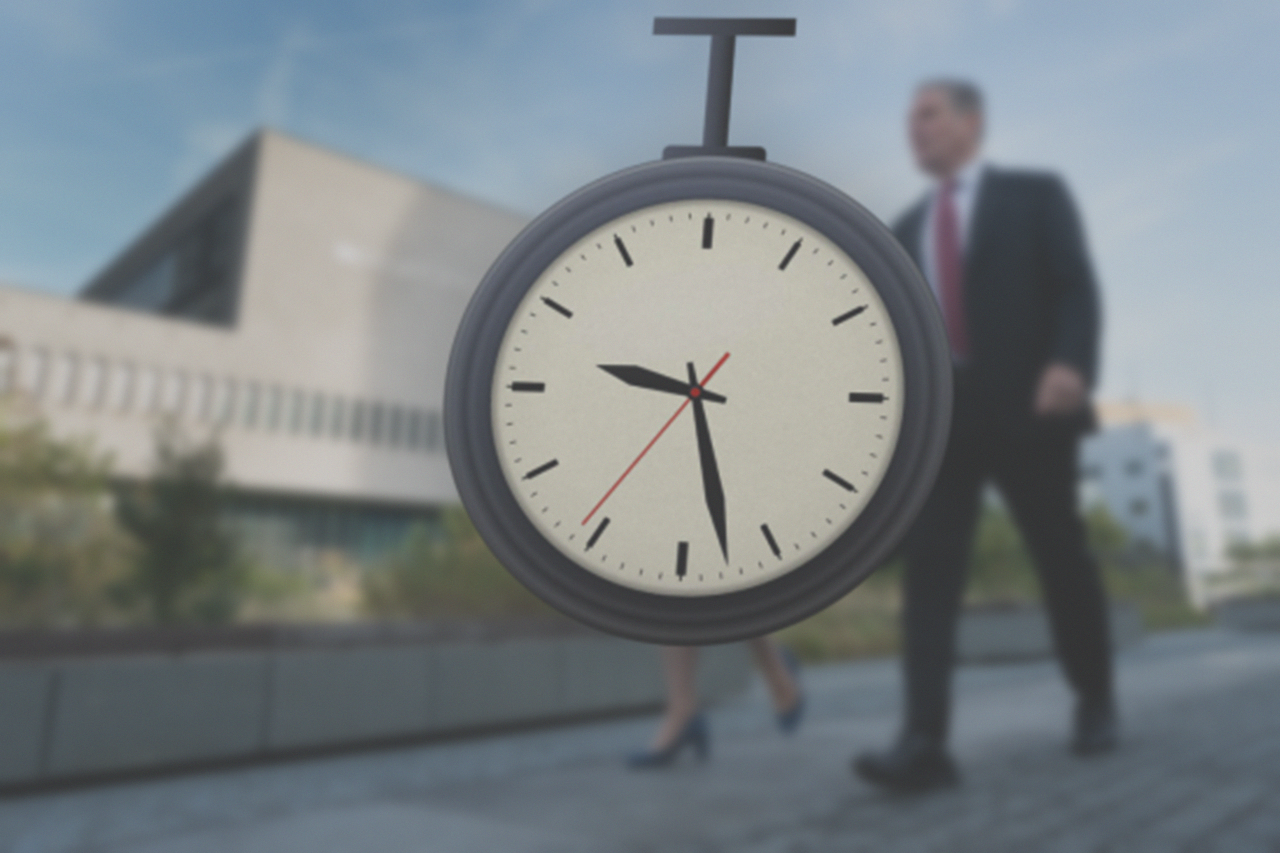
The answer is 9h27m36s
